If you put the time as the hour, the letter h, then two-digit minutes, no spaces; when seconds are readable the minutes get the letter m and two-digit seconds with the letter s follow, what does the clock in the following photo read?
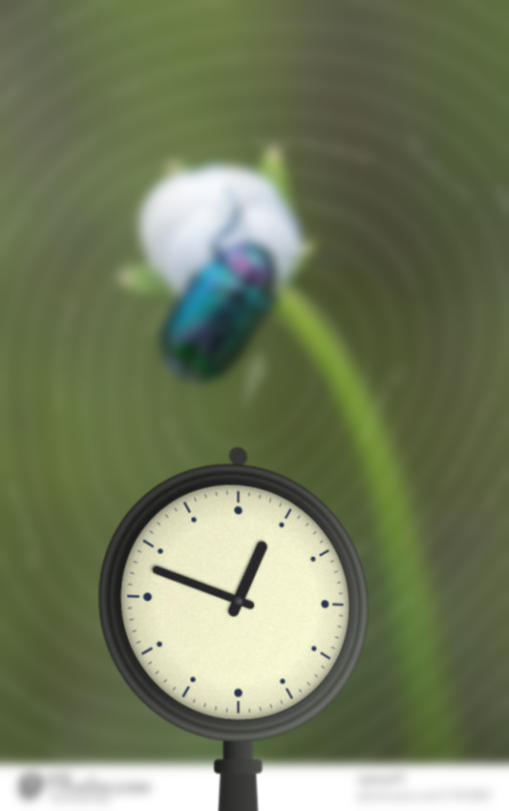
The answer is 12h48
